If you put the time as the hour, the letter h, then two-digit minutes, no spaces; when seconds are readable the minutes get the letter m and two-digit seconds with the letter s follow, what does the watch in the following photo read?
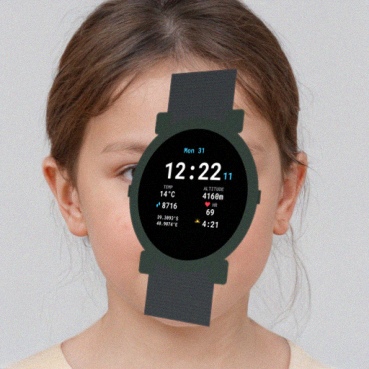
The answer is 12h22m11s
